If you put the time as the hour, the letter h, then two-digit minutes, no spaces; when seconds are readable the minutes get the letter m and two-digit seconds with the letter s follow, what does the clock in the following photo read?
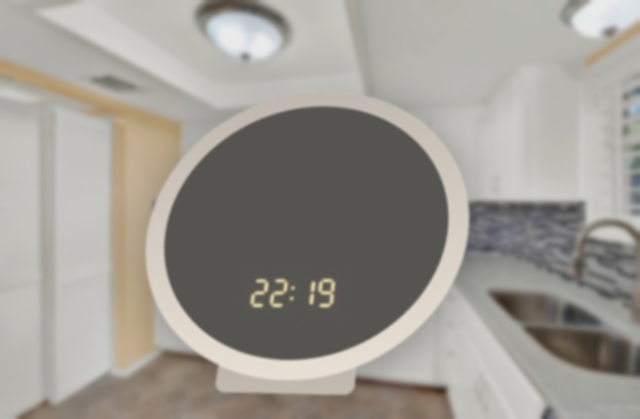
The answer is 22h19
